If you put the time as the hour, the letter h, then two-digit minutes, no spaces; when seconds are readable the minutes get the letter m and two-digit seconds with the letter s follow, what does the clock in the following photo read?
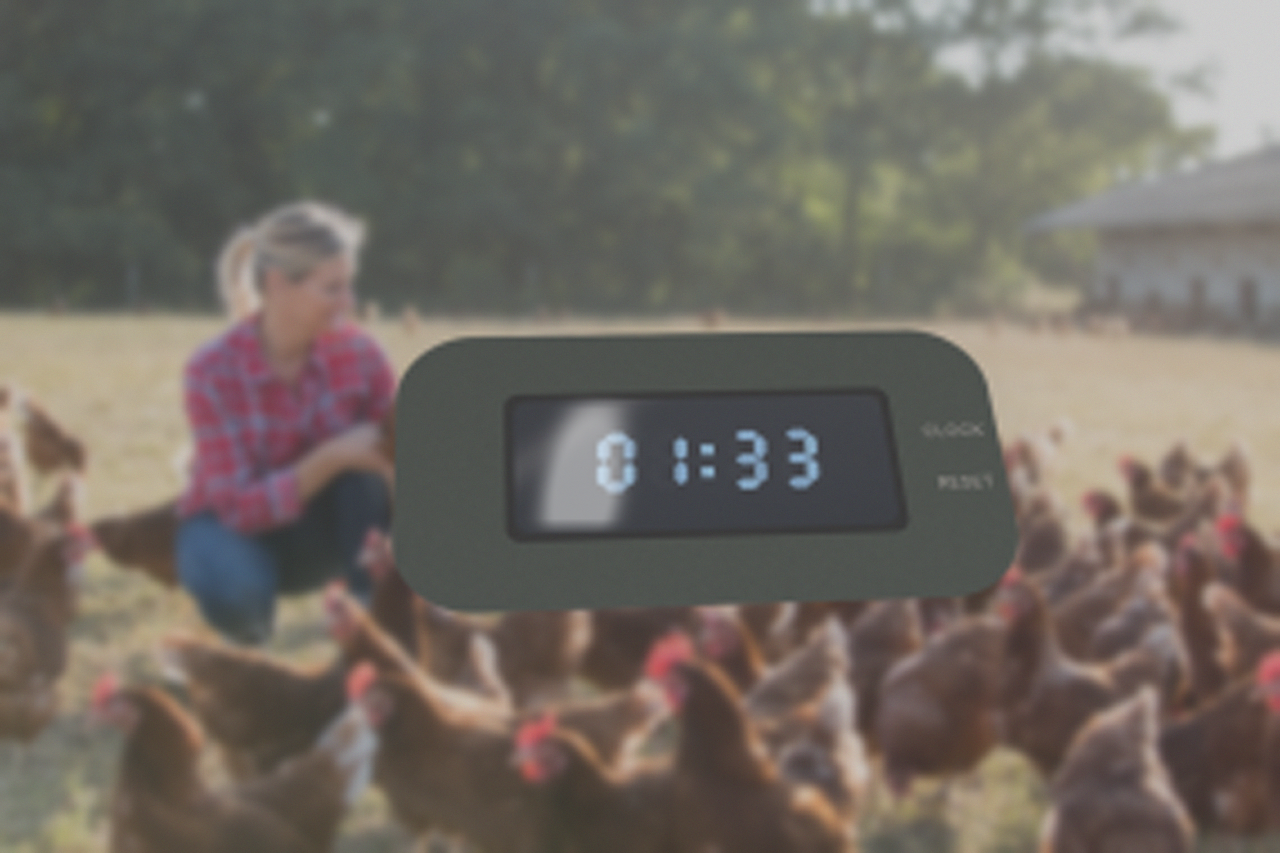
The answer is 1h33
